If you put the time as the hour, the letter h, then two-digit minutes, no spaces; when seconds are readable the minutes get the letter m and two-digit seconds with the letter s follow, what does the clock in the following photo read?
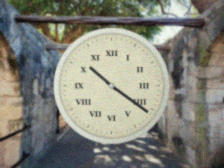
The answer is 10h21
